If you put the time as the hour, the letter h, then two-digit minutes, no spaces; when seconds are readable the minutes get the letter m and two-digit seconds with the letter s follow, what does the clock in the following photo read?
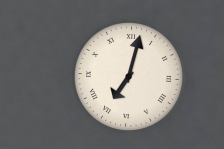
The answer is 7h02
